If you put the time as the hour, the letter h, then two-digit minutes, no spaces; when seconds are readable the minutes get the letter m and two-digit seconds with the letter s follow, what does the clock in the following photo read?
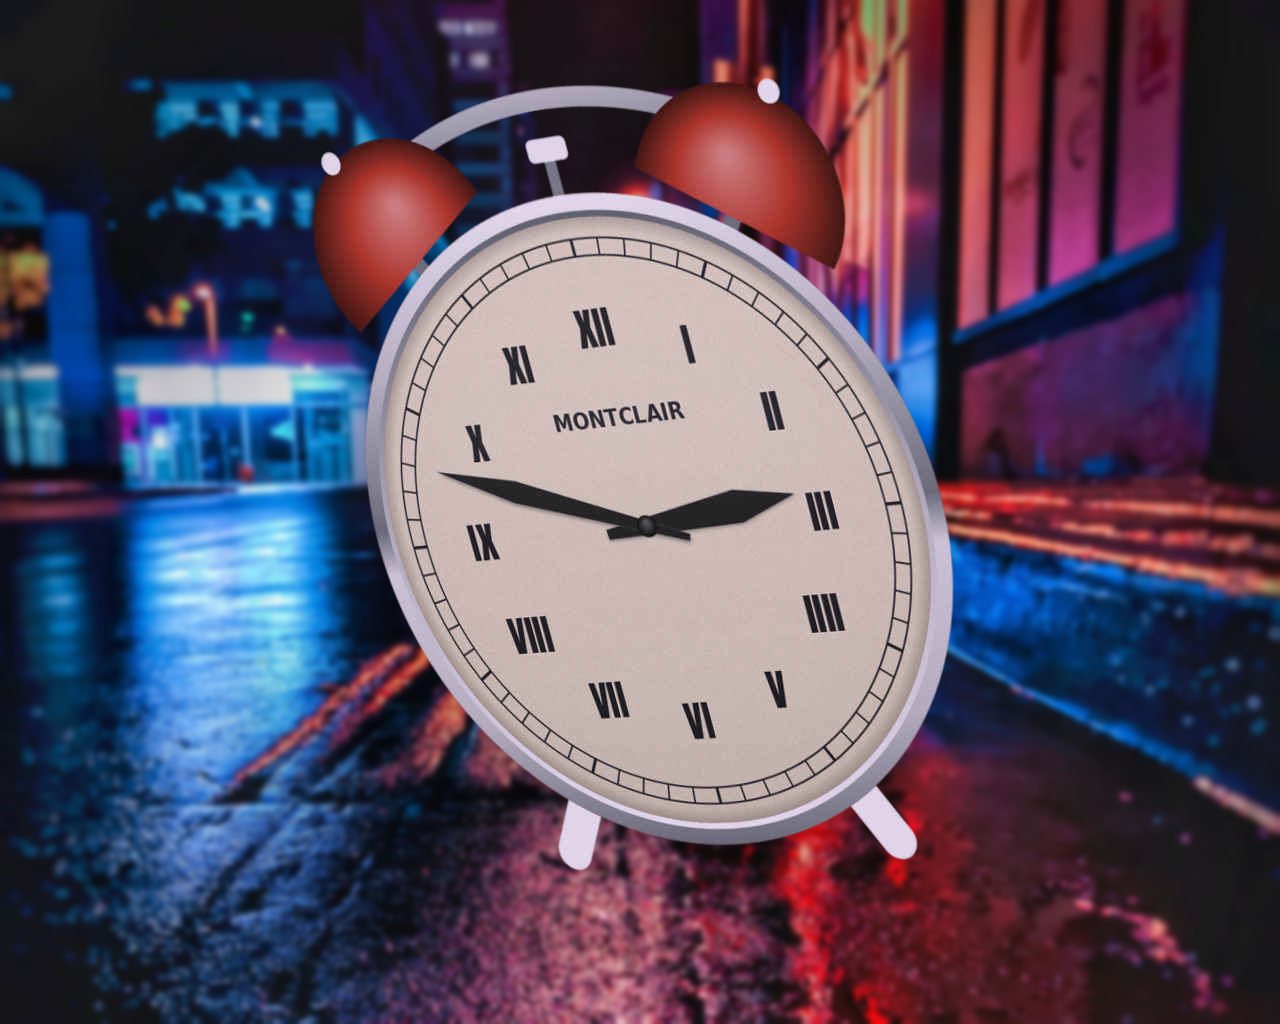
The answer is 2h48
